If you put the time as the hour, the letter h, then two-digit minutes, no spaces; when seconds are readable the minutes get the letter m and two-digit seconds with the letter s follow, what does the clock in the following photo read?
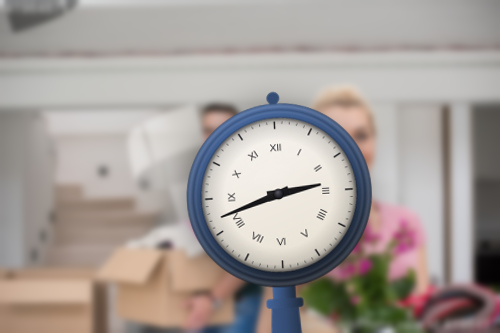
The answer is 2h42
